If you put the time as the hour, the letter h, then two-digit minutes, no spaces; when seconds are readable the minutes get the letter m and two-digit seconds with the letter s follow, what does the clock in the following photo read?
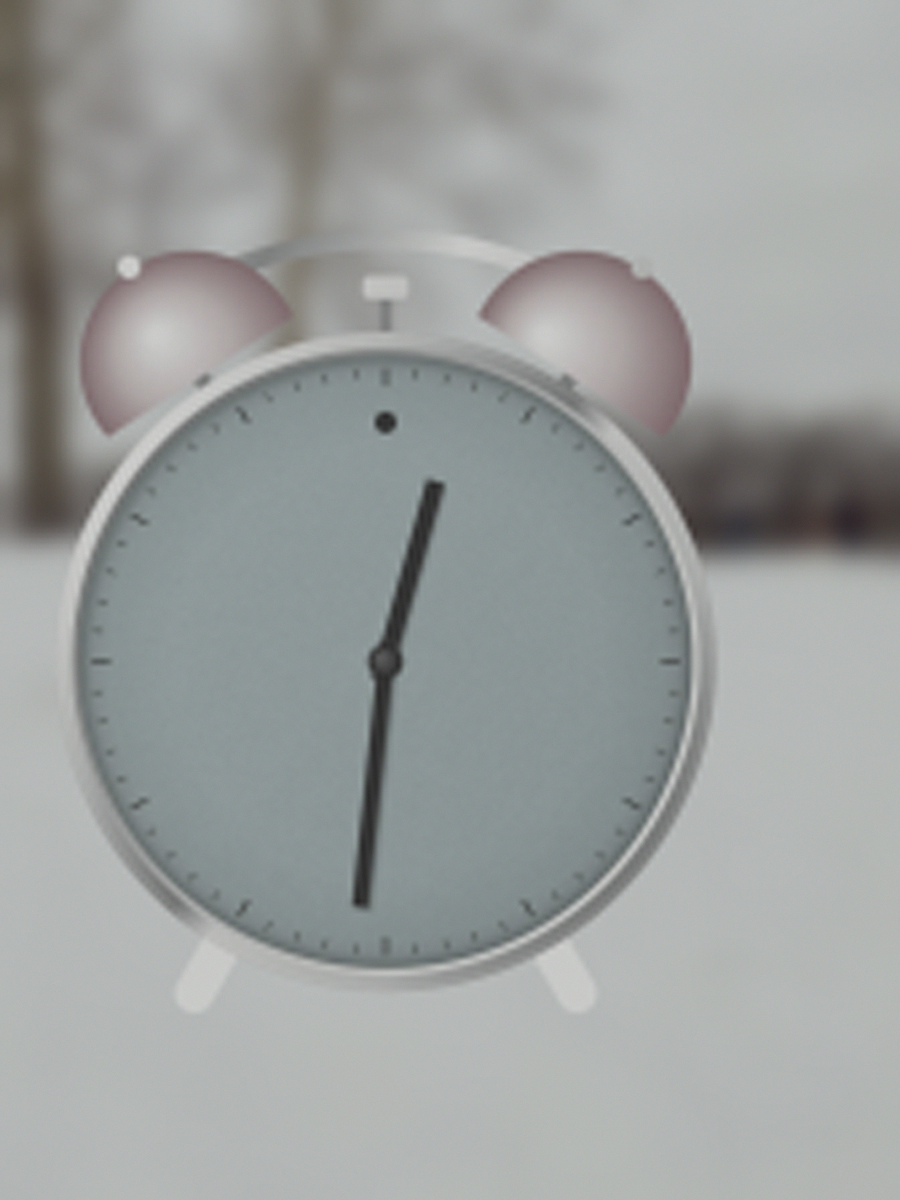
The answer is 12h31
